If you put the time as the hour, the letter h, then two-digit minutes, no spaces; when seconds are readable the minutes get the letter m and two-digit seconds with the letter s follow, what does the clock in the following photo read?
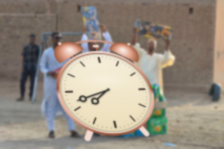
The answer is 7h42
